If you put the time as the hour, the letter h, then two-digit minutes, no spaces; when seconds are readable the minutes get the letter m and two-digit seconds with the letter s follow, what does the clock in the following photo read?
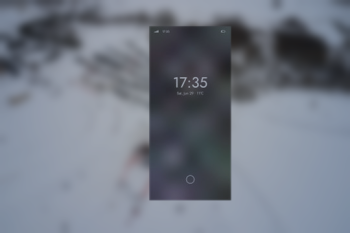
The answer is 17h35
